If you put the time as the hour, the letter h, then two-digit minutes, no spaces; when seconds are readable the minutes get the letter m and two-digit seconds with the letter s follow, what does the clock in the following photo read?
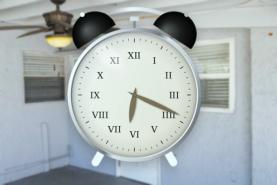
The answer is 6h19
